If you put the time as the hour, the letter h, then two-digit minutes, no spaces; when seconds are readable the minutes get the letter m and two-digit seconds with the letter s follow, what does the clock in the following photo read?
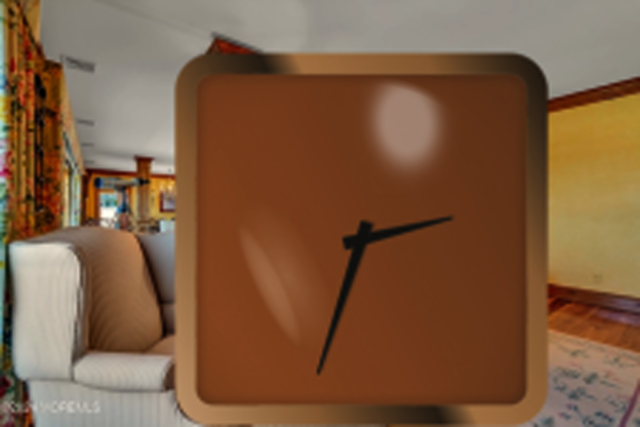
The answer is 2h33
